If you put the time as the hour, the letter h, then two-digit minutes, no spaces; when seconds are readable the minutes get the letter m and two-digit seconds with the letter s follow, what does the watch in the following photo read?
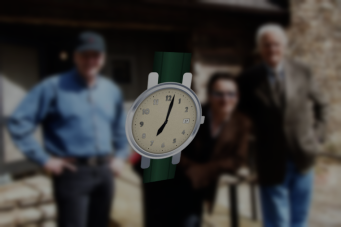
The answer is 7h02
